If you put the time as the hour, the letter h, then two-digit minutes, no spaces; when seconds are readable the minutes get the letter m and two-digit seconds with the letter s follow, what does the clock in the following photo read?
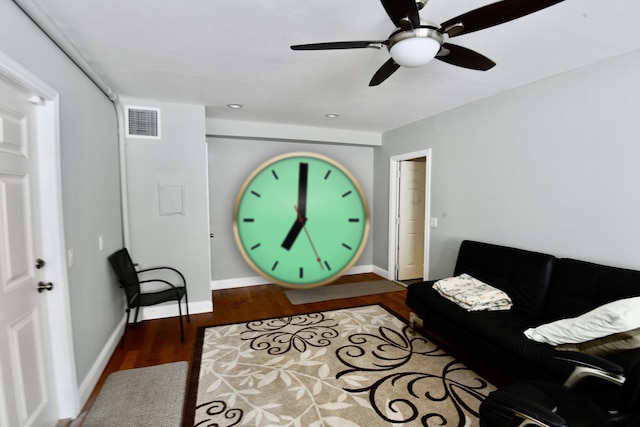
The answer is 7h00m26s
